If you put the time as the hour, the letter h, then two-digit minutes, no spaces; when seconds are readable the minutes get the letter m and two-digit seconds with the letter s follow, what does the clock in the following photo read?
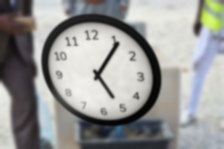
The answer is 5h06
